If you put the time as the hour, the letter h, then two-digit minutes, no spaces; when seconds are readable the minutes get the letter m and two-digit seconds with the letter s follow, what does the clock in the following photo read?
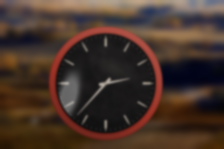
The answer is 2h37
